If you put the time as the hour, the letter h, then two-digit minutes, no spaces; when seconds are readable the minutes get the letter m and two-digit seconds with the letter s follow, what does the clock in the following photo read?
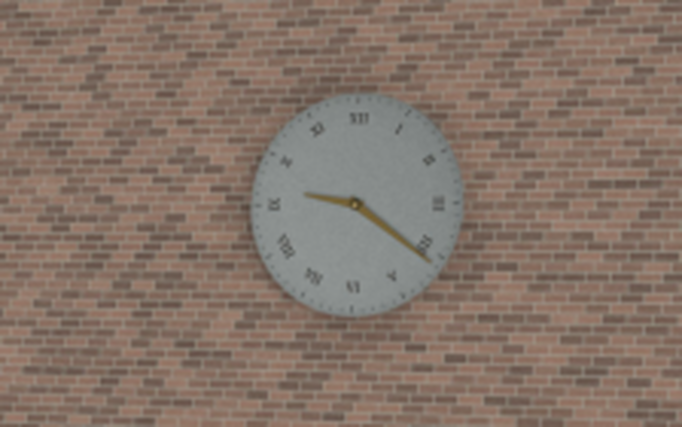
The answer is 9h21
